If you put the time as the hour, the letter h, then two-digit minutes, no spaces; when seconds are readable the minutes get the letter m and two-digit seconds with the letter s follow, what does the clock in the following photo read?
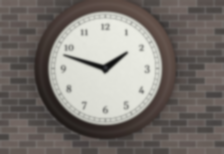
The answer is 1h48
